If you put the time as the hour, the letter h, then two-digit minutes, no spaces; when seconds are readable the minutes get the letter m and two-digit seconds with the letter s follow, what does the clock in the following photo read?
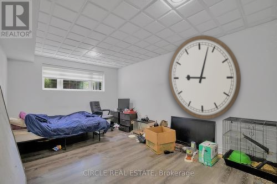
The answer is 9h03
